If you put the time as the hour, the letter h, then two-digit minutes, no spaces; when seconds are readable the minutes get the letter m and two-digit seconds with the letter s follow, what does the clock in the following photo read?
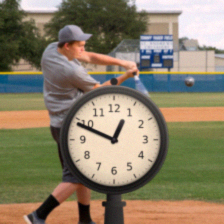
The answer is 12h49
